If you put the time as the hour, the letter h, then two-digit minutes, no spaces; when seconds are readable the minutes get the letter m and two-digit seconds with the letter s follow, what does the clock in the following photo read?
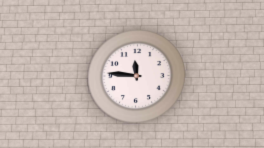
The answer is 11h46
